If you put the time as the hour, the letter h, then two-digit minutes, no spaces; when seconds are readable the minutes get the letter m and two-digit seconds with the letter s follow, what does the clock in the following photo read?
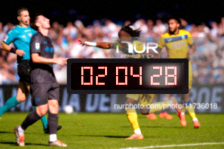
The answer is 2h04m28s
